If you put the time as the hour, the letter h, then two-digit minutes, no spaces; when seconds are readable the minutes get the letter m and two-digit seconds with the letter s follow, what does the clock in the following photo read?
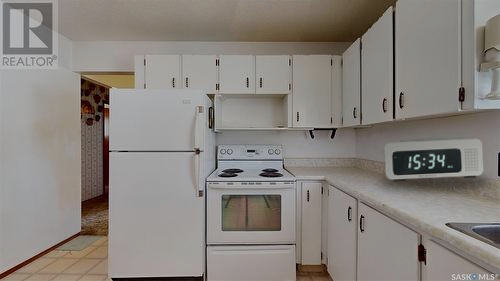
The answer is 15h34
